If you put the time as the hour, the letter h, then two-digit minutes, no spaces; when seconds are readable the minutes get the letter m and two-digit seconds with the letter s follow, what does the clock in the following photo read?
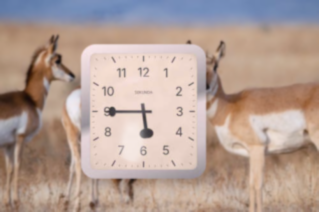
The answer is 5h45
